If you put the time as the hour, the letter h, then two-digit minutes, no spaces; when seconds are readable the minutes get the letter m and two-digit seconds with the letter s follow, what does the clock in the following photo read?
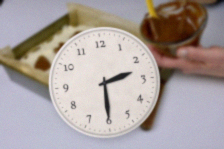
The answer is 2h30
